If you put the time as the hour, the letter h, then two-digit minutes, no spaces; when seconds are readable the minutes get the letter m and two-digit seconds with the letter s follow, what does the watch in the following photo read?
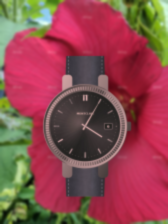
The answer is 4h05
